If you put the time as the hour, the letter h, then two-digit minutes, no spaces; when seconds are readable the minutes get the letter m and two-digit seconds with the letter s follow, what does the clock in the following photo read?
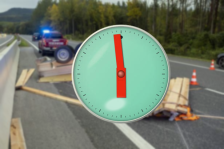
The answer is 5h59
